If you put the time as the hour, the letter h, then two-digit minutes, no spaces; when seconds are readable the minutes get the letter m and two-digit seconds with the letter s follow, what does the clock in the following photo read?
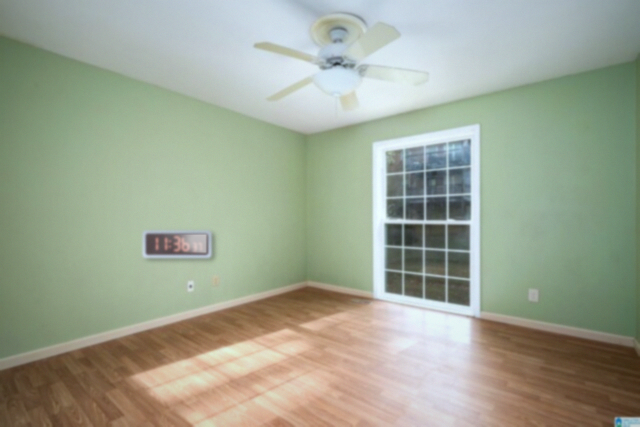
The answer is 11h36
